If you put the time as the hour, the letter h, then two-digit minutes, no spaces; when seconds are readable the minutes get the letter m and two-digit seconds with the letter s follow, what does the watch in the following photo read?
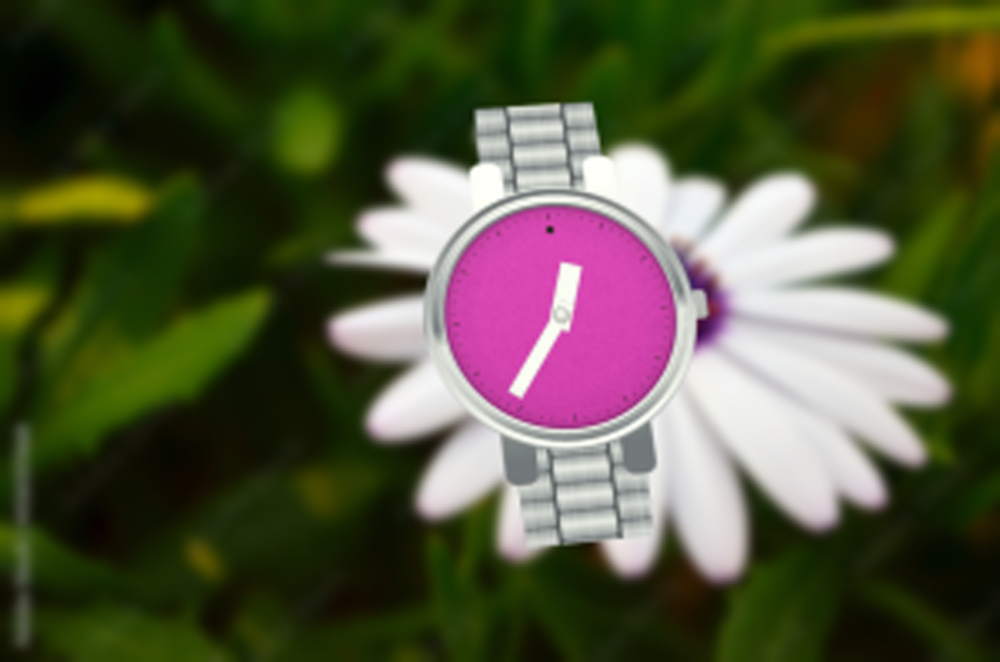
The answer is 12h36
